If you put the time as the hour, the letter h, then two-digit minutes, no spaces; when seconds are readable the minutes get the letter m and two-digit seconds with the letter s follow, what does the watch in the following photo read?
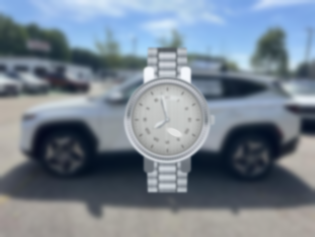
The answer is 7h58
